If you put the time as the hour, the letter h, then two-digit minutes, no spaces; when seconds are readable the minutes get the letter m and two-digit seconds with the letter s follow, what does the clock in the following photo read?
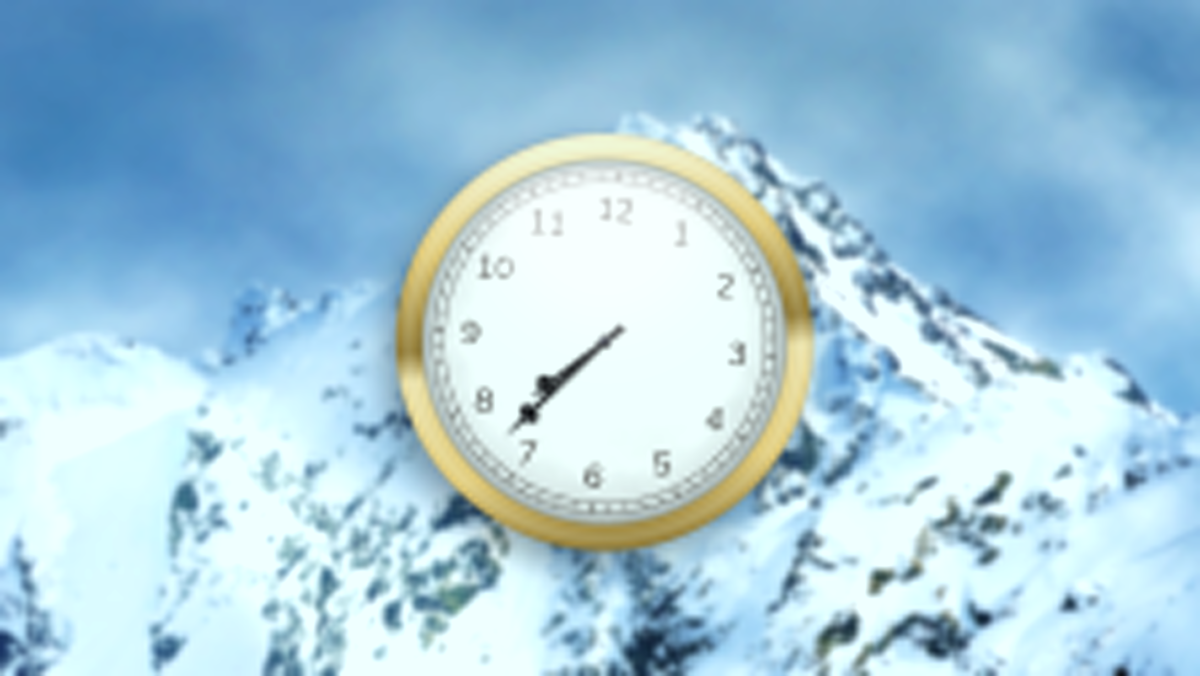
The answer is 7h37
